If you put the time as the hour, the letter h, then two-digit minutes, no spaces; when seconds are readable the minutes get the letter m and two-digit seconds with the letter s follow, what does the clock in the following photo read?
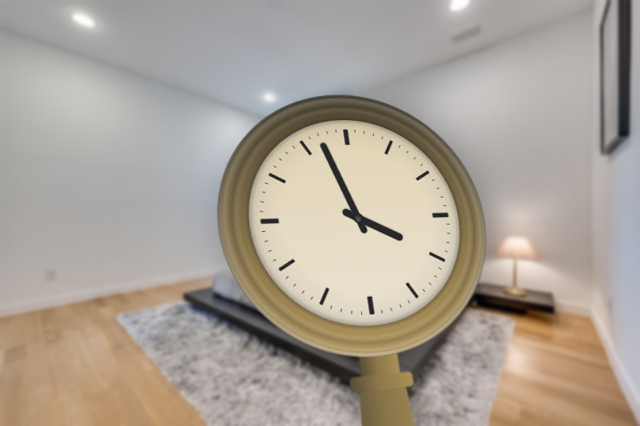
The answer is 3h57
